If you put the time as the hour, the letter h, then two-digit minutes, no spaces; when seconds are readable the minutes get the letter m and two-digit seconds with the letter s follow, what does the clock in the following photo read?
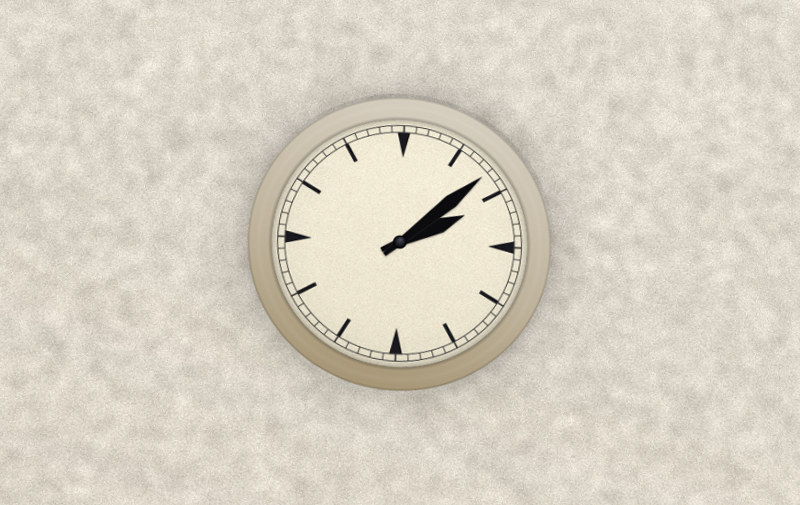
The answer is 2h08
